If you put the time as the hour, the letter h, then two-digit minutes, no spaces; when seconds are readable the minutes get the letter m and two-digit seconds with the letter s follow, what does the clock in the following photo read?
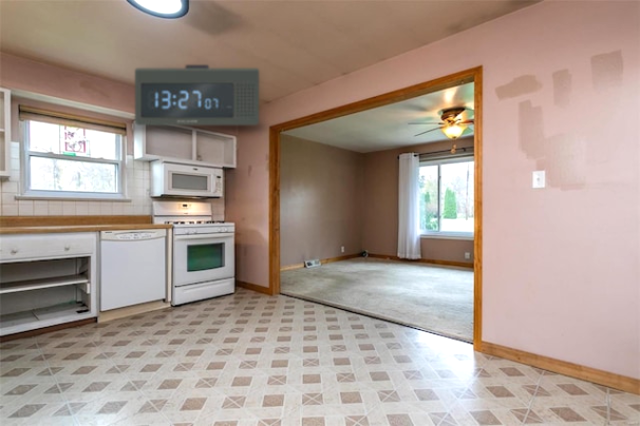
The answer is 13h27
